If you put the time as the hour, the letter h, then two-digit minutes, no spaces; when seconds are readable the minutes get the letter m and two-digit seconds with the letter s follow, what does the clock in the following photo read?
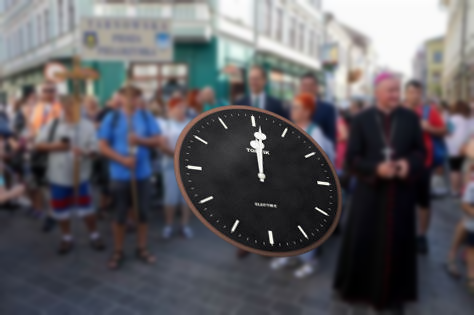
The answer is 12h01
